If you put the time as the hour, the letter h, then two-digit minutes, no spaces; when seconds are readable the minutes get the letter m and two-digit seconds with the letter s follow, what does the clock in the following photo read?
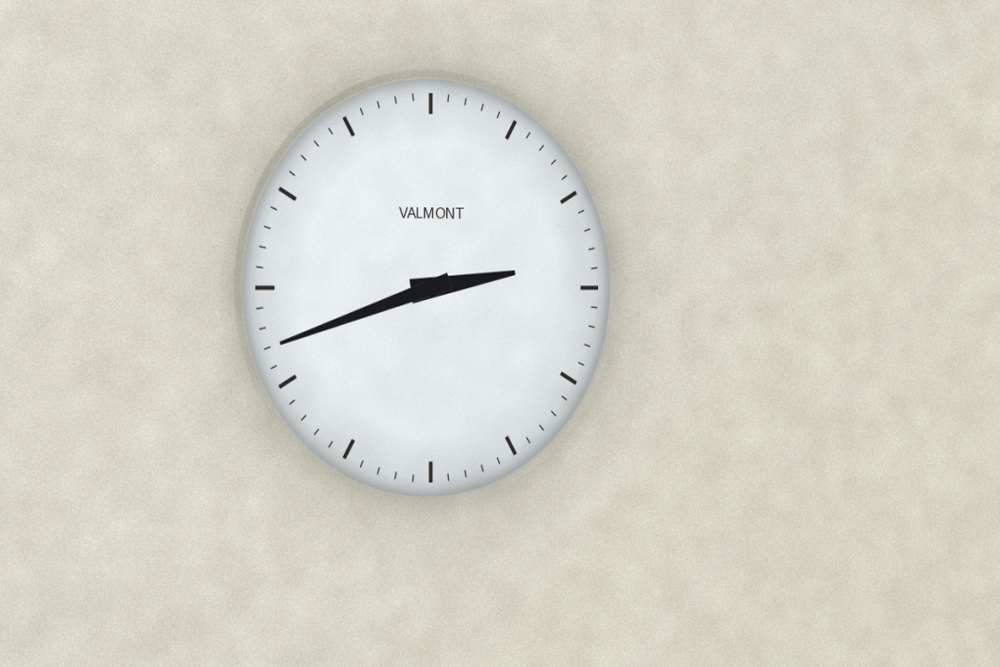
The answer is 2h42
